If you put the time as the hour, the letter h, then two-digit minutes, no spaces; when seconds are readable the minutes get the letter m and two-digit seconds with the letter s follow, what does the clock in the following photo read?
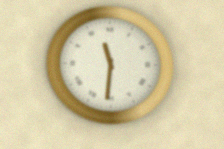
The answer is 11h31
